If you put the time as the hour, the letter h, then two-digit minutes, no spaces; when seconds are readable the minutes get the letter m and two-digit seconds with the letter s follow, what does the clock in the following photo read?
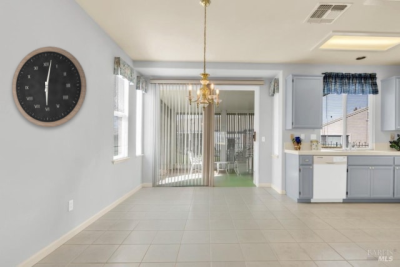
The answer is 6h02
